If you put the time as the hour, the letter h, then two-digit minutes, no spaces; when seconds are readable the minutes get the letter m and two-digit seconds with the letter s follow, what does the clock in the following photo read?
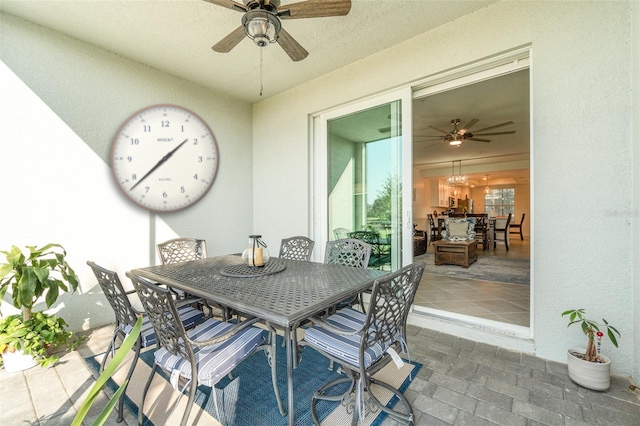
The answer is 1h38
